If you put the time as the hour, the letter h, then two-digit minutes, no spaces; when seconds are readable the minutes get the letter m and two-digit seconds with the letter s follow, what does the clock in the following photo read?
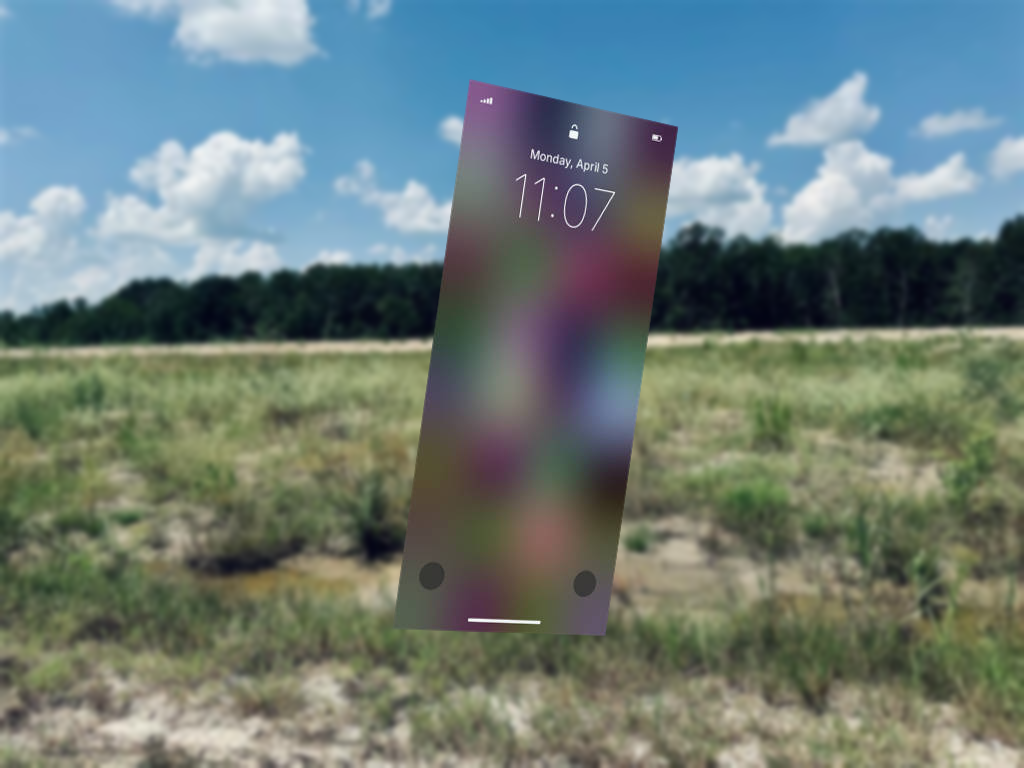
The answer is 11h07
